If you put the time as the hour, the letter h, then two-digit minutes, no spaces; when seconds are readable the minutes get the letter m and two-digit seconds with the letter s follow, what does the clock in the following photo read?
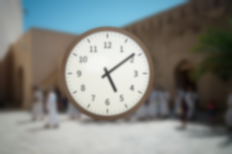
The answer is 5h09
